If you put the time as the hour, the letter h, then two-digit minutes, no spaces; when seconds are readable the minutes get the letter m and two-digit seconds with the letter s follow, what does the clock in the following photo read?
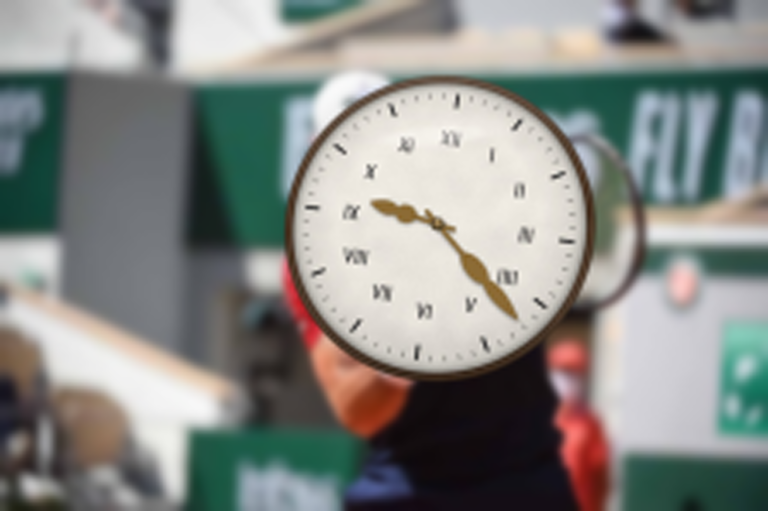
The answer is 9h22
